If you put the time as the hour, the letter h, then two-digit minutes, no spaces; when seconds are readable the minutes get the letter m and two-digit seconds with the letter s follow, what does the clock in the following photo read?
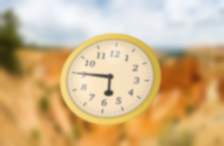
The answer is 5h45
